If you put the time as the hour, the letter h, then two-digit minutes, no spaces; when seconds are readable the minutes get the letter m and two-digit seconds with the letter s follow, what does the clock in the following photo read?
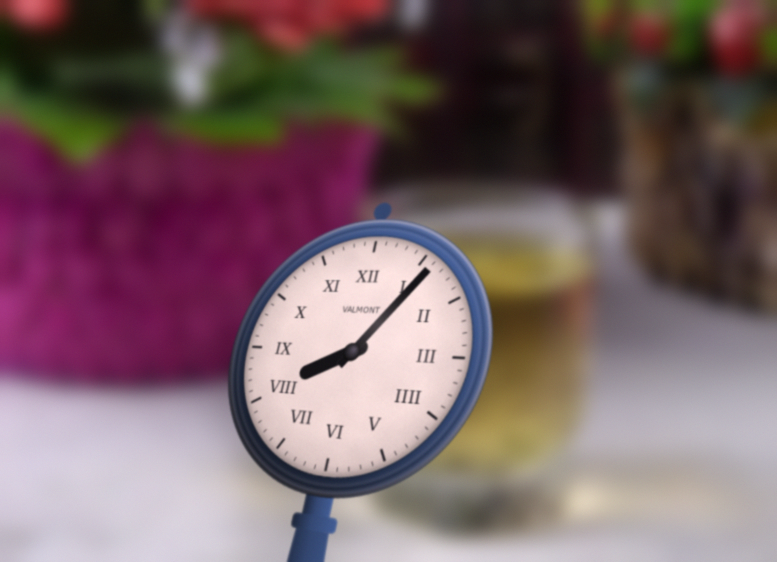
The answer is 8h06
